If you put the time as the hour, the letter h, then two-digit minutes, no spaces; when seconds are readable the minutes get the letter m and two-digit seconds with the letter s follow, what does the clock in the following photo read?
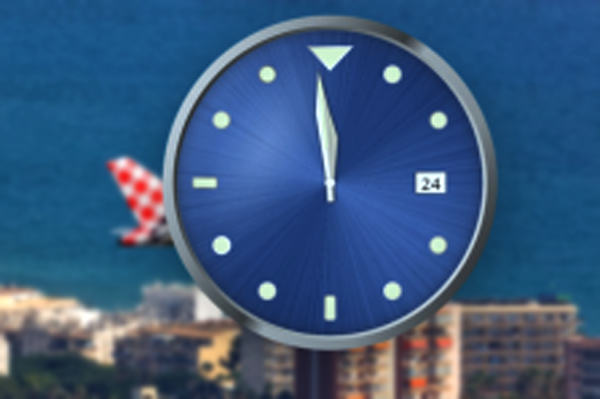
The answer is 11h59
